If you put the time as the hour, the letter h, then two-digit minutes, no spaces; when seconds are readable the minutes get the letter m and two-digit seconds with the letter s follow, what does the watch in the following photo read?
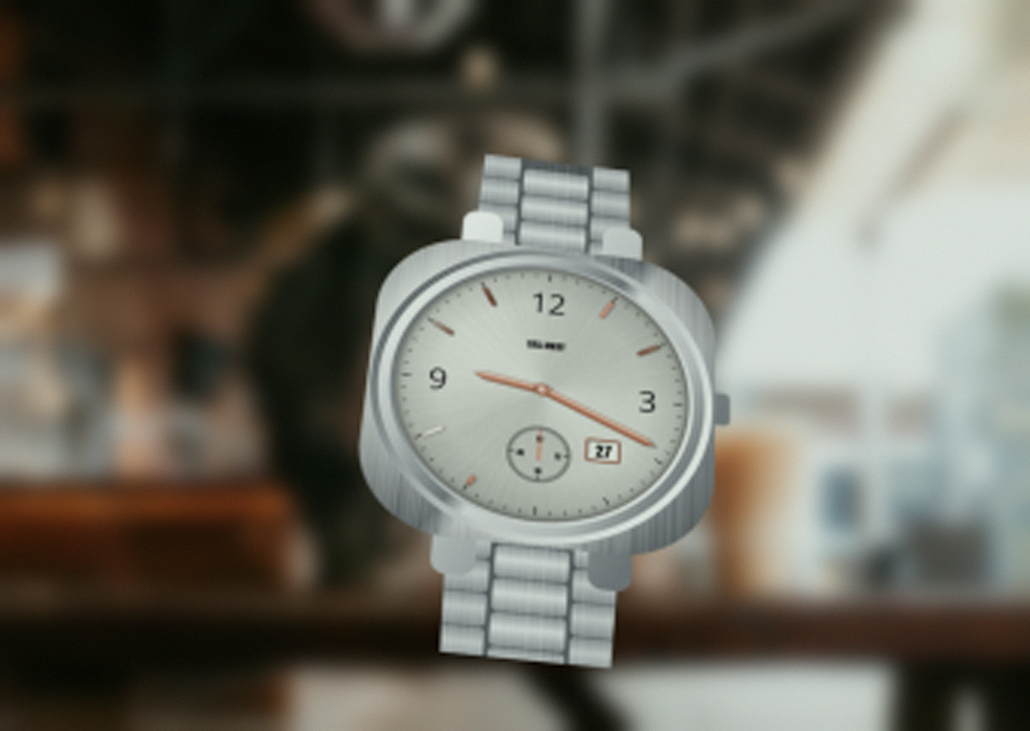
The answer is 9h19
